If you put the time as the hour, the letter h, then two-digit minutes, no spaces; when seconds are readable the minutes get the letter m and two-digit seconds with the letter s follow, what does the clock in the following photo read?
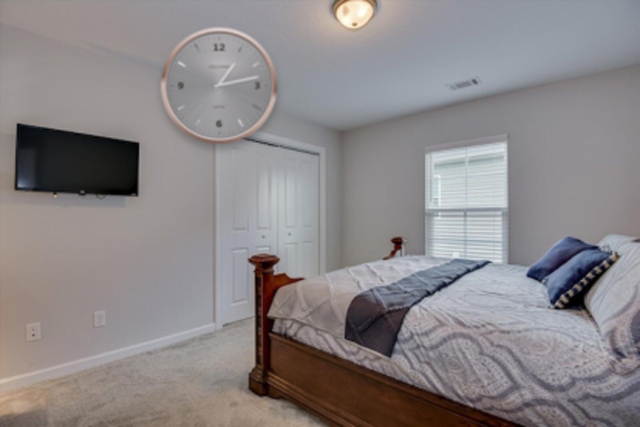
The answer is 1h13
